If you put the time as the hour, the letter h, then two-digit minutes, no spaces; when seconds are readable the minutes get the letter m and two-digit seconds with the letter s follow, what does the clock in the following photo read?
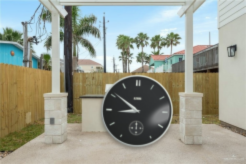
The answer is 8h51
